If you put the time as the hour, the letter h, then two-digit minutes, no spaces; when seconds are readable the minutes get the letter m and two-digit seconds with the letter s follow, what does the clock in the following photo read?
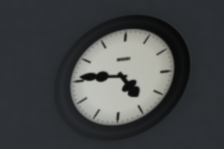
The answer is 4h46
